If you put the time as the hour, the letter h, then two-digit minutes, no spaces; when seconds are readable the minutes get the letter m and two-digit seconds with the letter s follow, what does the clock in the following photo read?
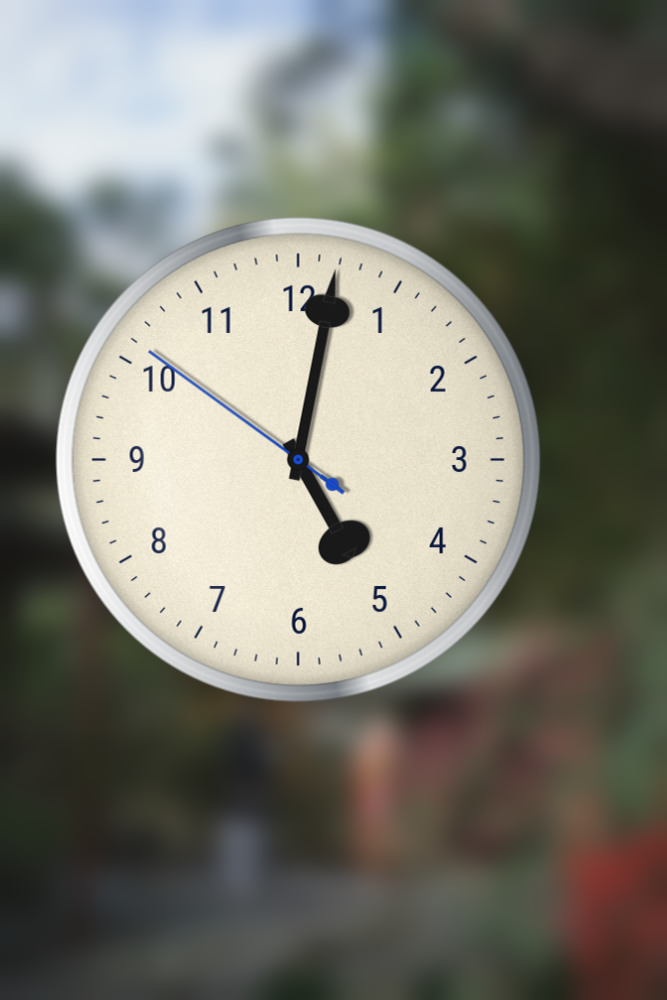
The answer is 5h01m51s
